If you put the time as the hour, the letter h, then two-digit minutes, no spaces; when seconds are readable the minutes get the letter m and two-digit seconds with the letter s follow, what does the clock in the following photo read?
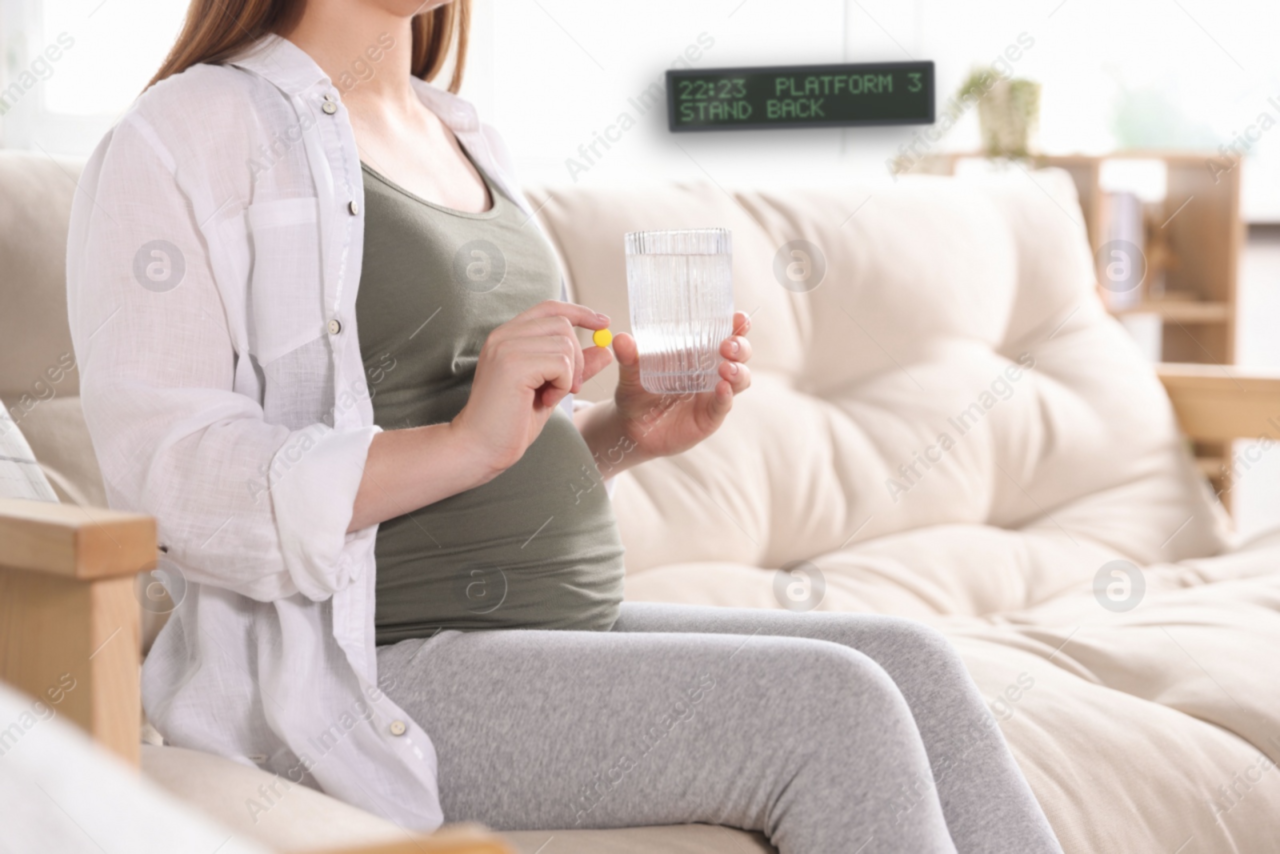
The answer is 22h23
